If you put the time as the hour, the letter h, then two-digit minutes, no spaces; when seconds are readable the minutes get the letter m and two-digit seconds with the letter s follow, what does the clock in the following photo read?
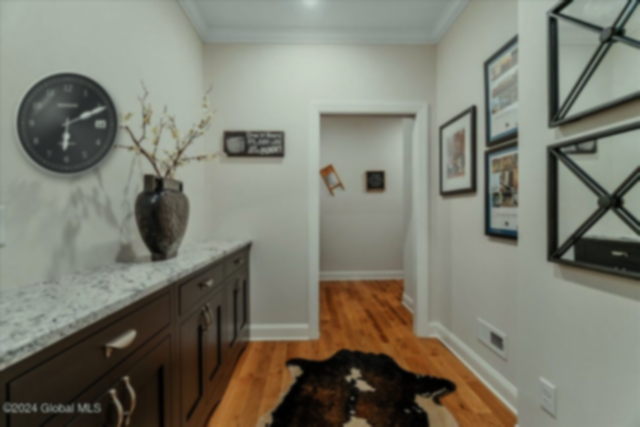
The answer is 6h11
